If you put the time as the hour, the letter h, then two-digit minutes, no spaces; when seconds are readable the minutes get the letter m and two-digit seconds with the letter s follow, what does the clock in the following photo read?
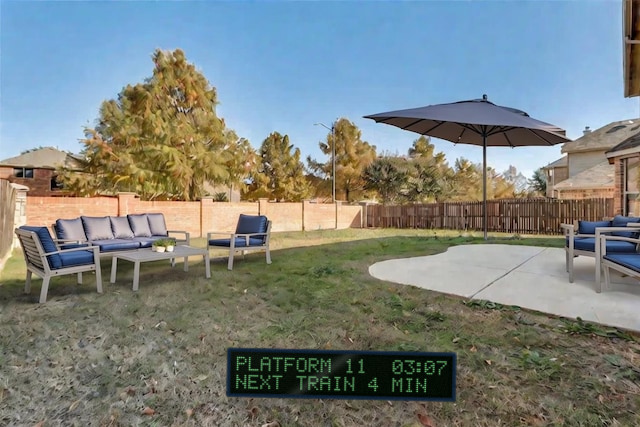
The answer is 3h07
